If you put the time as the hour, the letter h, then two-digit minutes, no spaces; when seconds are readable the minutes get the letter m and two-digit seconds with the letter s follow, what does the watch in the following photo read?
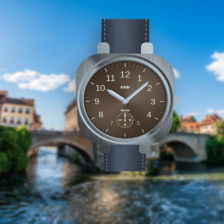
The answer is 10h08
